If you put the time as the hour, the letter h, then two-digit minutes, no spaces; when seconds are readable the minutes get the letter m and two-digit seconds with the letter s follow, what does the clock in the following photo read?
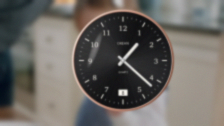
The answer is 1h22
